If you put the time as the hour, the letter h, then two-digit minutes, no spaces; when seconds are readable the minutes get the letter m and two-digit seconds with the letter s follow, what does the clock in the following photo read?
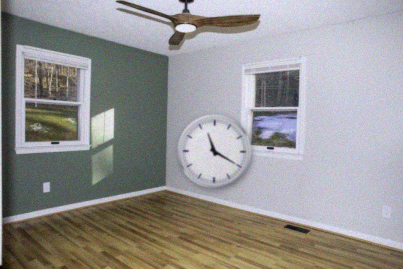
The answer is 11h20
